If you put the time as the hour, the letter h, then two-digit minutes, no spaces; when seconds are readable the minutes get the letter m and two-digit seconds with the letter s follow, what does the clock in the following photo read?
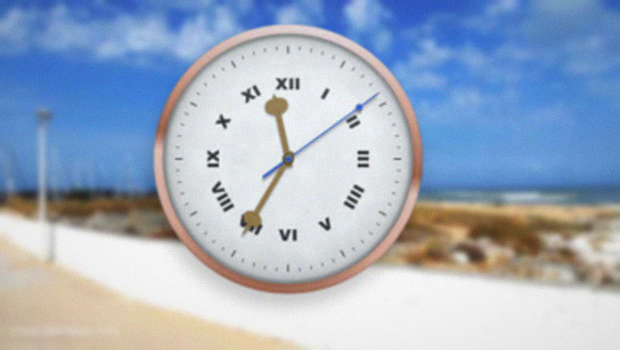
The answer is 11h35m09s
